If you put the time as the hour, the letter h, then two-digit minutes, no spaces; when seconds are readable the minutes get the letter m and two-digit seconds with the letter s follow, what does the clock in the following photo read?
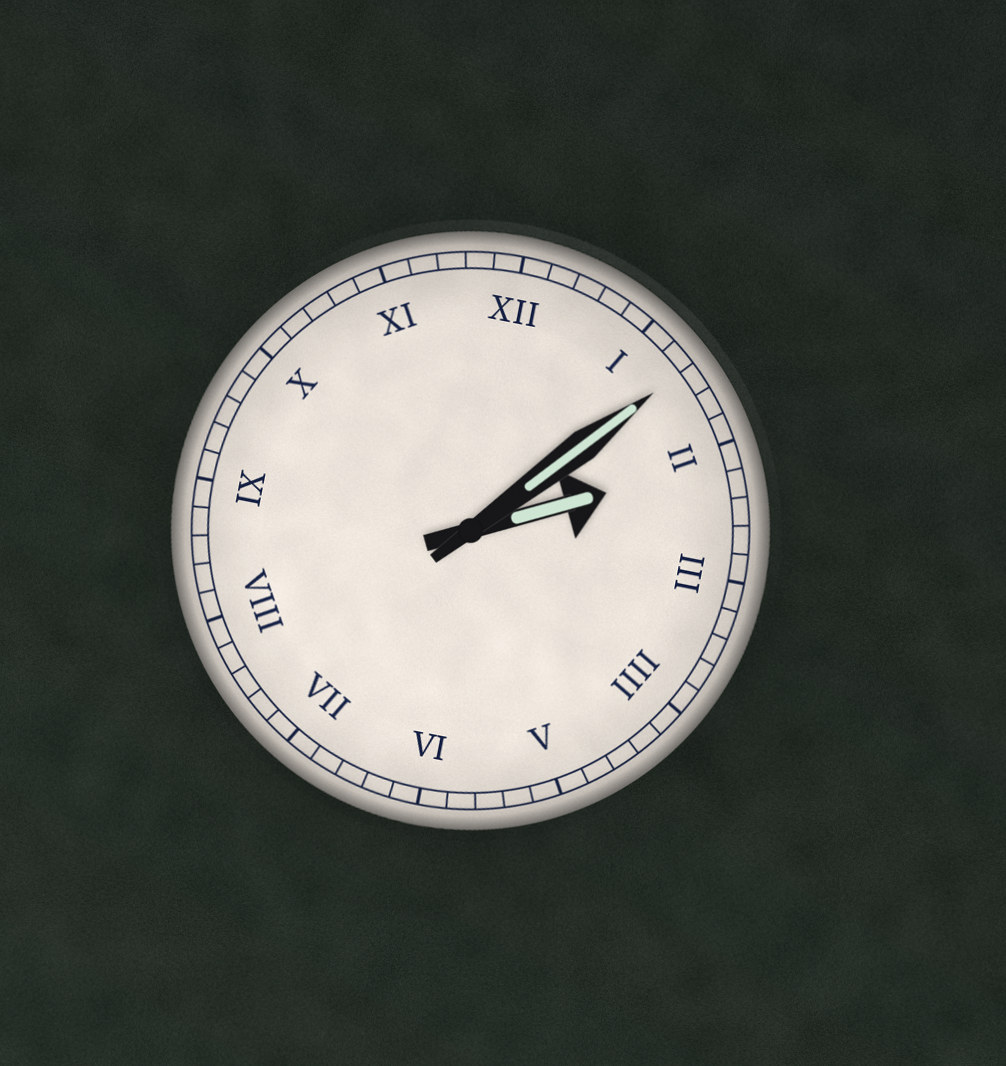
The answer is 2h07
